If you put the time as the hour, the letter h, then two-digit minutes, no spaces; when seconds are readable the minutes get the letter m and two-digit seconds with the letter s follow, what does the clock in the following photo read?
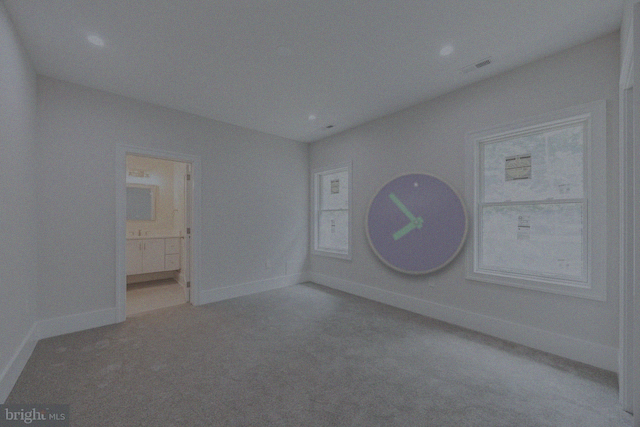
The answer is 7h53
